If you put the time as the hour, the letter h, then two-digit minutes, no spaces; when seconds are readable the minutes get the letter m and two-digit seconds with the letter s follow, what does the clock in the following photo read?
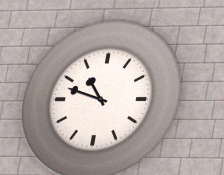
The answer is 10h48
